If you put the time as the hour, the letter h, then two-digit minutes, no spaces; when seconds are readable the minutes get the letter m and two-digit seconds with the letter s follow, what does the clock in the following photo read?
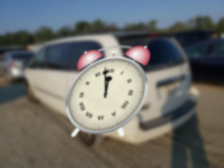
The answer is 11h58
